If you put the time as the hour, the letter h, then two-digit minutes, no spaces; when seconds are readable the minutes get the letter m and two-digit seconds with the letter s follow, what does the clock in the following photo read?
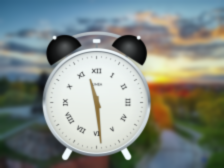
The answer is 11h29
